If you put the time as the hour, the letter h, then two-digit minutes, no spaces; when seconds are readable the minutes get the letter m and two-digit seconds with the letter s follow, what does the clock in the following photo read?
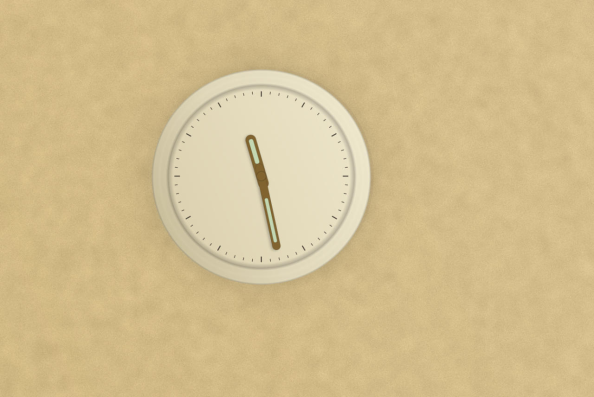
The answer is 11h28
